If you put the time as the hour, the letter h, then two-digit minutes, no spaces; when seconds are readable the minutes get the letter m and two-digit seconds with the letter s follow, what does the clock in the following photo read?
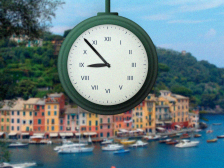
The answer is 8h53
